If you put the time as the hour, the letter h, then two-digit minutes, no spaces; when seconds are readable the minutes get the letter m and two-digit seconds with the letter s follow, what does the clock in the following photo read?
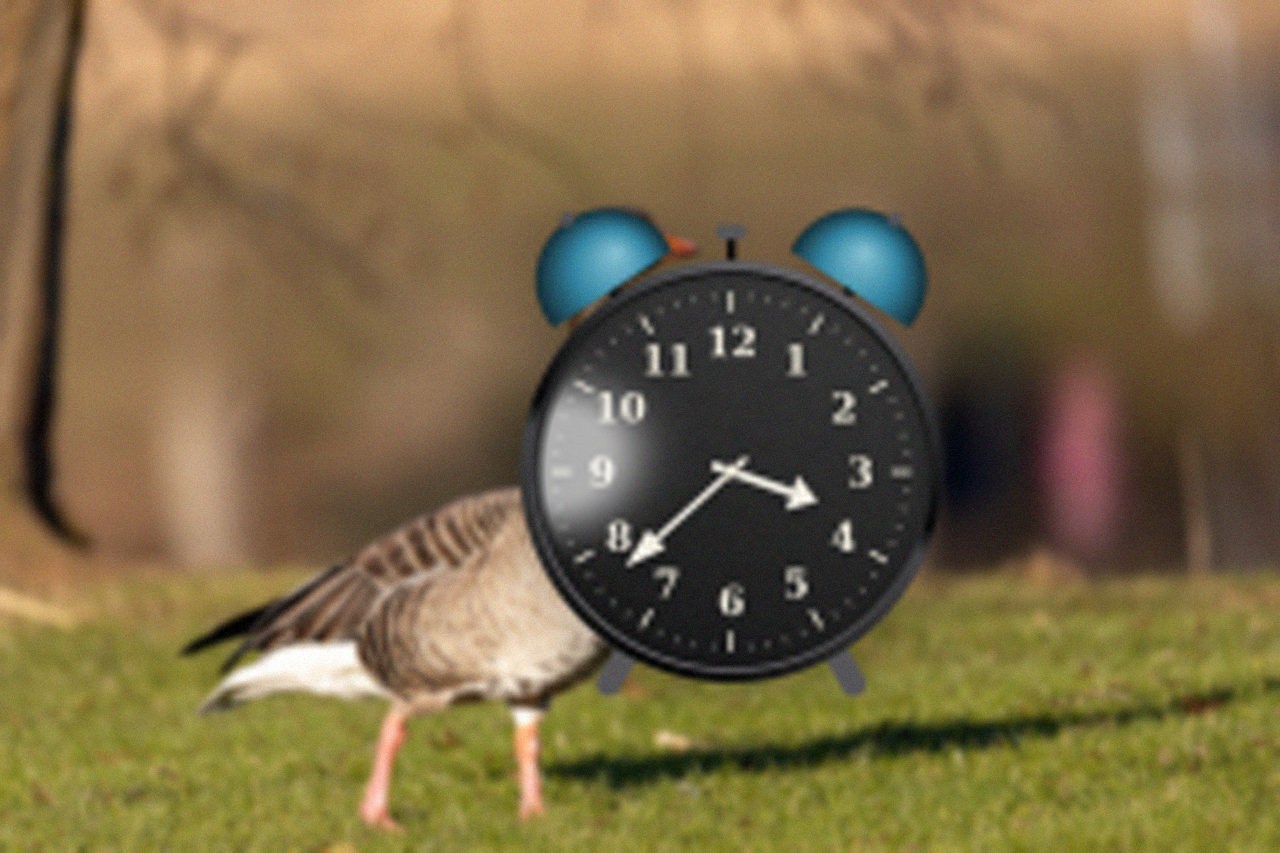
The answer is 3h38
